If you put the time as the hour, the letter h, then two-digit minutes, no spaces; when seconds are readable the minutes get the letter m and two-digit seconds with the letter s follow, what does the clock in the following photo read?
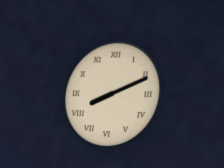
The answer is 8h11
